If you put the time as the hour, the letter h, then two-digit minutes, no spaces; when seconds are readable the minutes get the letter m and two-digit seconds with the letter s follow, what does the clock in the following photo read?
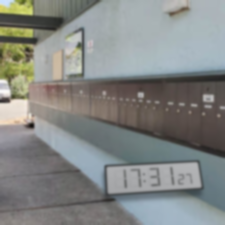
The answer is 17h31
